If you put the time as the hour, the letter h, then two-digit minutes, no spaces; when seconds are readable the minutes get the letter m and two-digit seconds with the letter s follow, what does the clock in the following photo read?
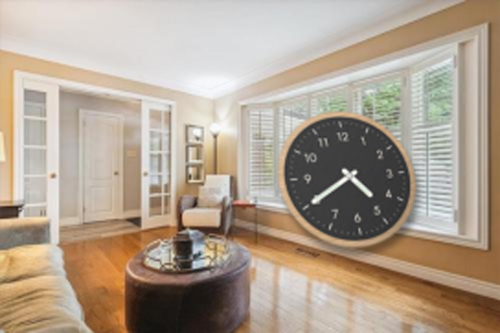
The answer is 4h40
